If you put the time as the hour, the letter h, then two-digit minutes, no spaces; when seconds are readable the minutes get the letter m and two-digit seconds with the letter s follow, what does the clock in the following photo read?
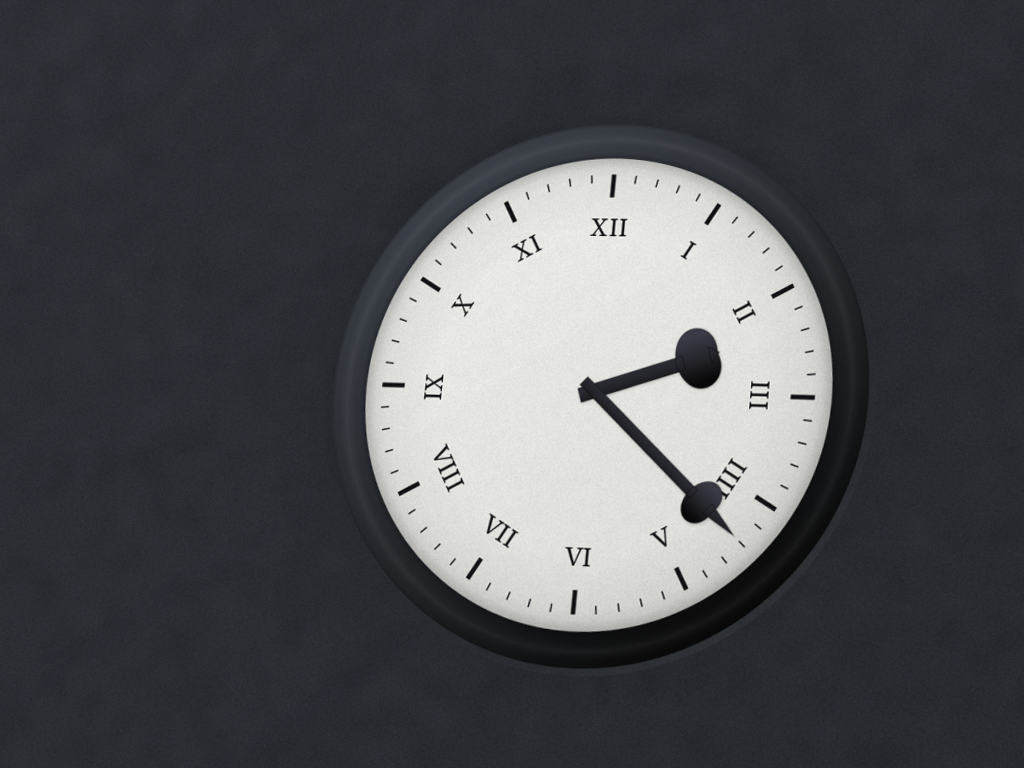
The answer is 2h22
